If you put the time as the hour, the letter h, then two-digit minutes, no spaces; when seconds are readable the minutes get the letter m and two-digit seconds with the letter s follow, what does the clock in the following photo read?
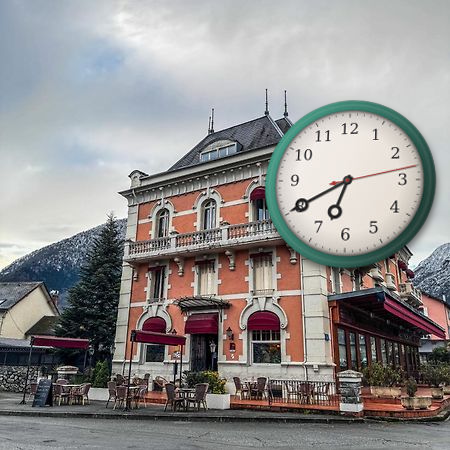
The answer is 6h40m13s
